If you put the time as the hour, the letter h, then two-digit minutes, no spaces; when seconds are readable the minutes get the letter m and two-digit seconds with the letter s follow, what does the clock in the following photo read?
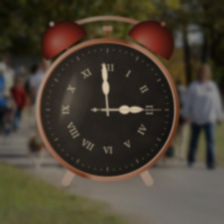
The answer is 2h59m15s
